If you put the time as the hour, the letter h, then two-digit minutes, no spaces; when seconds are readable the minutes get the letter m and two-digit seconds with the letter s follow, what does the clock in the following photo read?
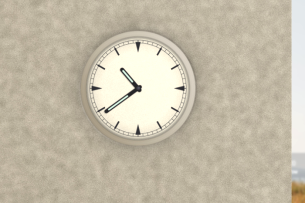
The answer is 10h39
